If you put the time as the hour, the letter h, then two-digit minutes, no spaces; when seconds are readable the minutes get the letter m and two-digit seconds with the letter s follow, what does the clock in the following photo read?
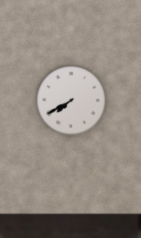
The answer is 7h40
